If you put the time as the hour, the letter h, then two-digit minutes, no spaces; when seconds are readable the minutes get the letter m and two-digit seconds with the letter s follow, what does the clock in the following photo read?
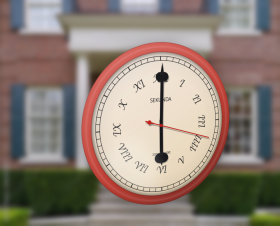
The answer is 6h00m18s
